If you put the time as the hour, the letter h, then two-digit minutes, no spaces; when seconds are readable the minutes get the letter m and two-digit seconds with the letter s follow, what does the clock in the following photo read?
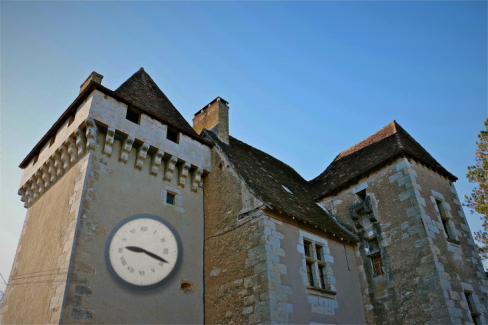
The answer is 9h19
